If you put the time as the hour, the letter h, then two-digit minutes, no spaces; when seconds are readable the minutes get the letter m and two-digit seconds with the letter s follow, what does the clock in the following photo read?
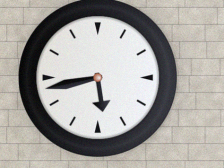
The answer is 5h43
